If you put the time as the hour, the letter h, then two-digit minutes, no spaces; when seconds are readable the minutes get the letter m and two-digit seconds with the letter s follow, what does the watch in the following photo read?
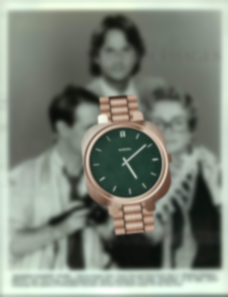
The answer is 5h09
